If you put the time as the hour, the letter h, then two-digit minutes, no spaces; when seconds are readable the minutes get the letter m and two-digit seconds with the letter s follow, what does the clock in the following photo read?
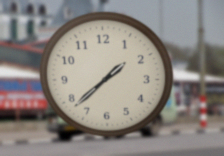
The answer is 1h38
